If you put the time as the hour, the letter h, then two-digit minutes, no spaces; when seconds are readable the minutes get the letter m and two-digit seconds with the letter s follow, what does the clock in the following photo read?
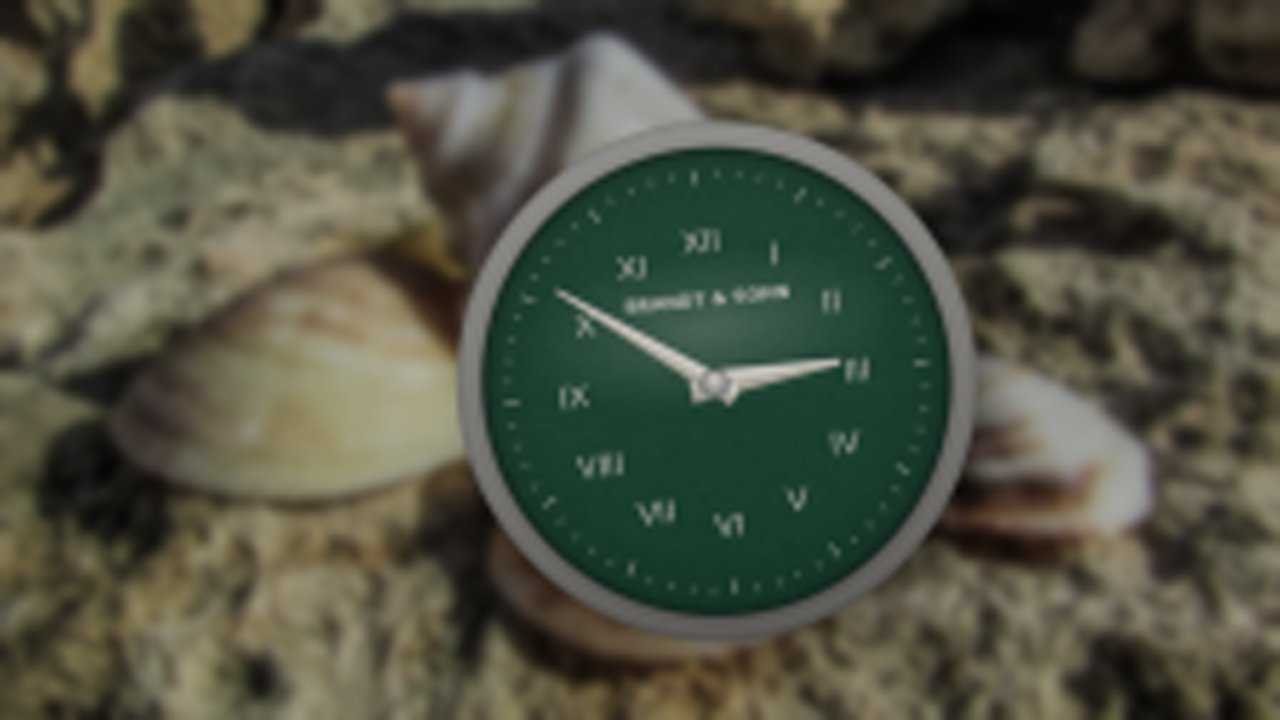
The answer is 2h51
